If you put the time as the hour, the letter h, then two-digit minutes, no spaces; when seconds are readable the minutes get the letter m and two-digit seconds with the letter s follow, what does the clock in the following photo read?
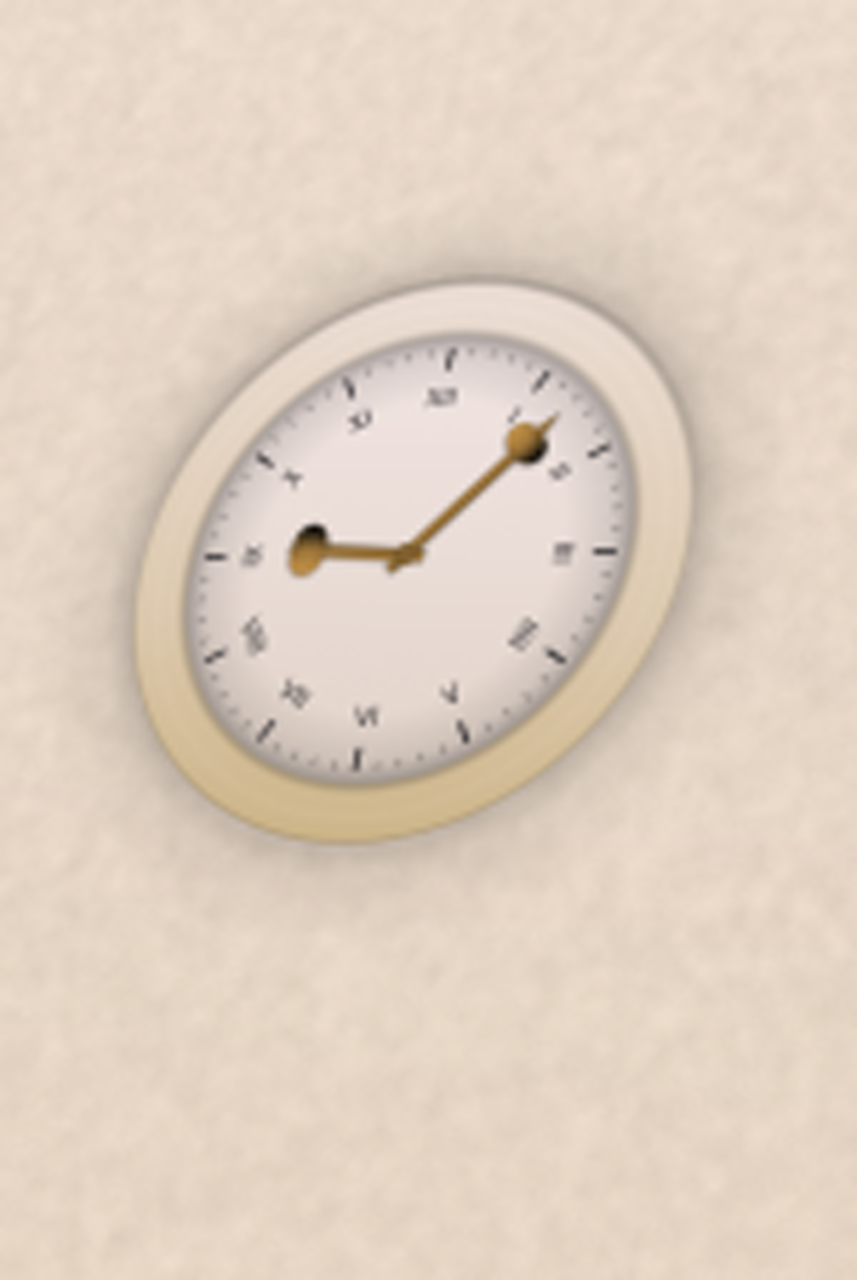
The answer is 9h07
